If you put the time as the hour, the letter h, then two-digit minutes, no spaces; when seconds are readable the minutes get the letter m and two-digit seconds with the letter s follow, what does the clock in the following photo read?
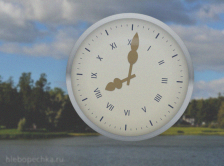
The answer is 8h01
